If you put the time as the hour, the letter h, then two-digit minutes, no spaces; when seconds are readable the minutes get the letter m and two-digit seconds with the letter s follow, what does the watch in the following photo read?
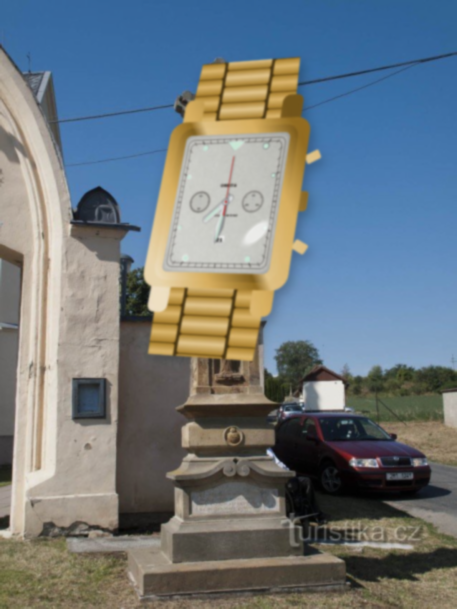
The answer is 7h31
